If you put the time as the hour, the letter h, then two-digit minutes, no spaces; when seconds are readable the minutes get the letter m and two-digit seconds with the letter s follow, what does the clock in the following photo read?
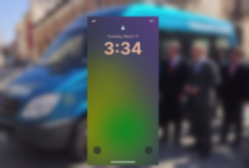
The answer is 3h34
